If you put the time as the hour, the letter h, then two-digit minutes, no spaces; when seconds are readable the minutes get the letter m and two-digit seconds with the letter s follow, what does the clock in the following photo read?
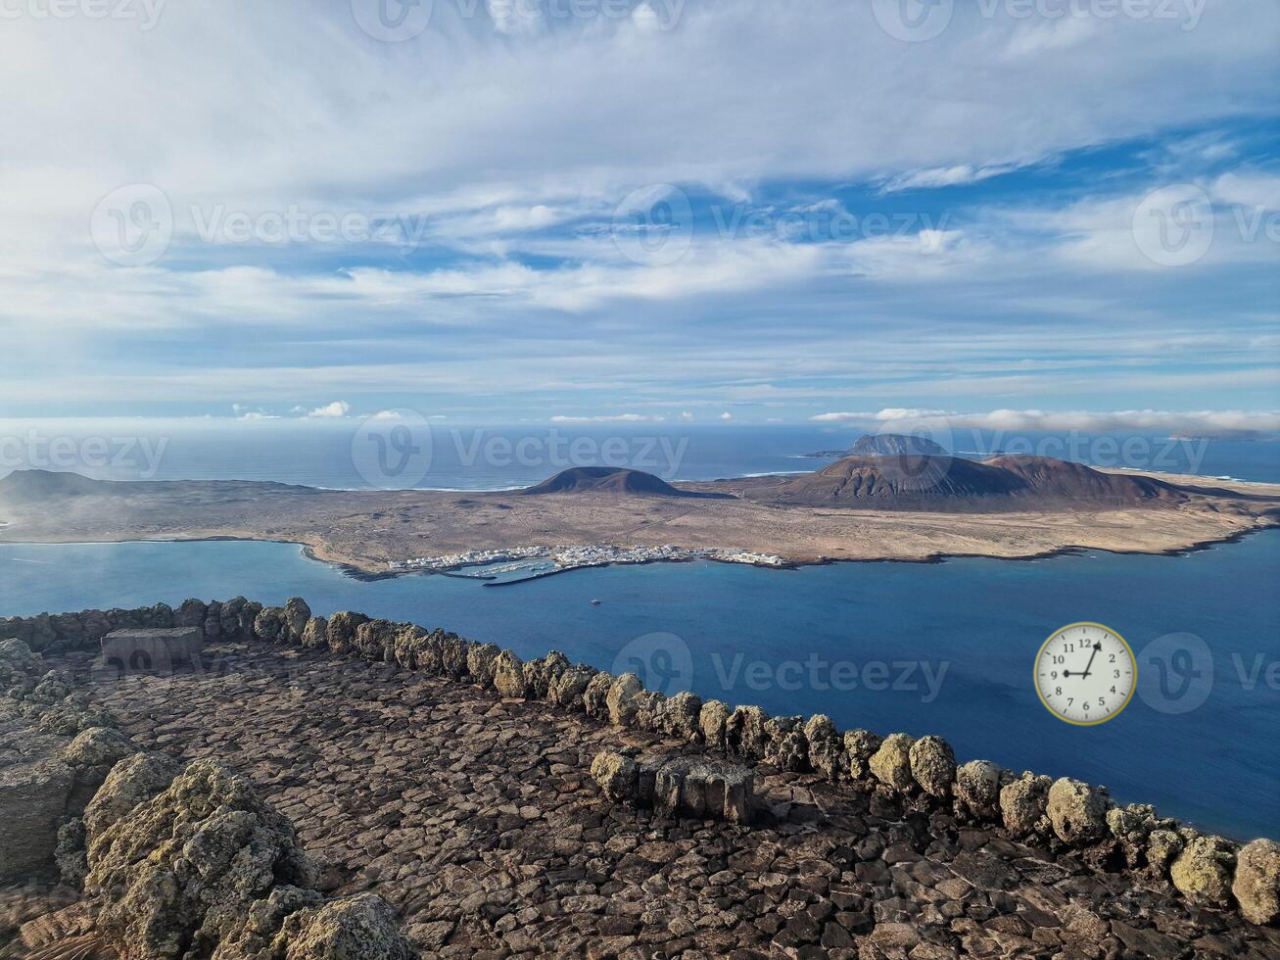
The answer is 9h04
